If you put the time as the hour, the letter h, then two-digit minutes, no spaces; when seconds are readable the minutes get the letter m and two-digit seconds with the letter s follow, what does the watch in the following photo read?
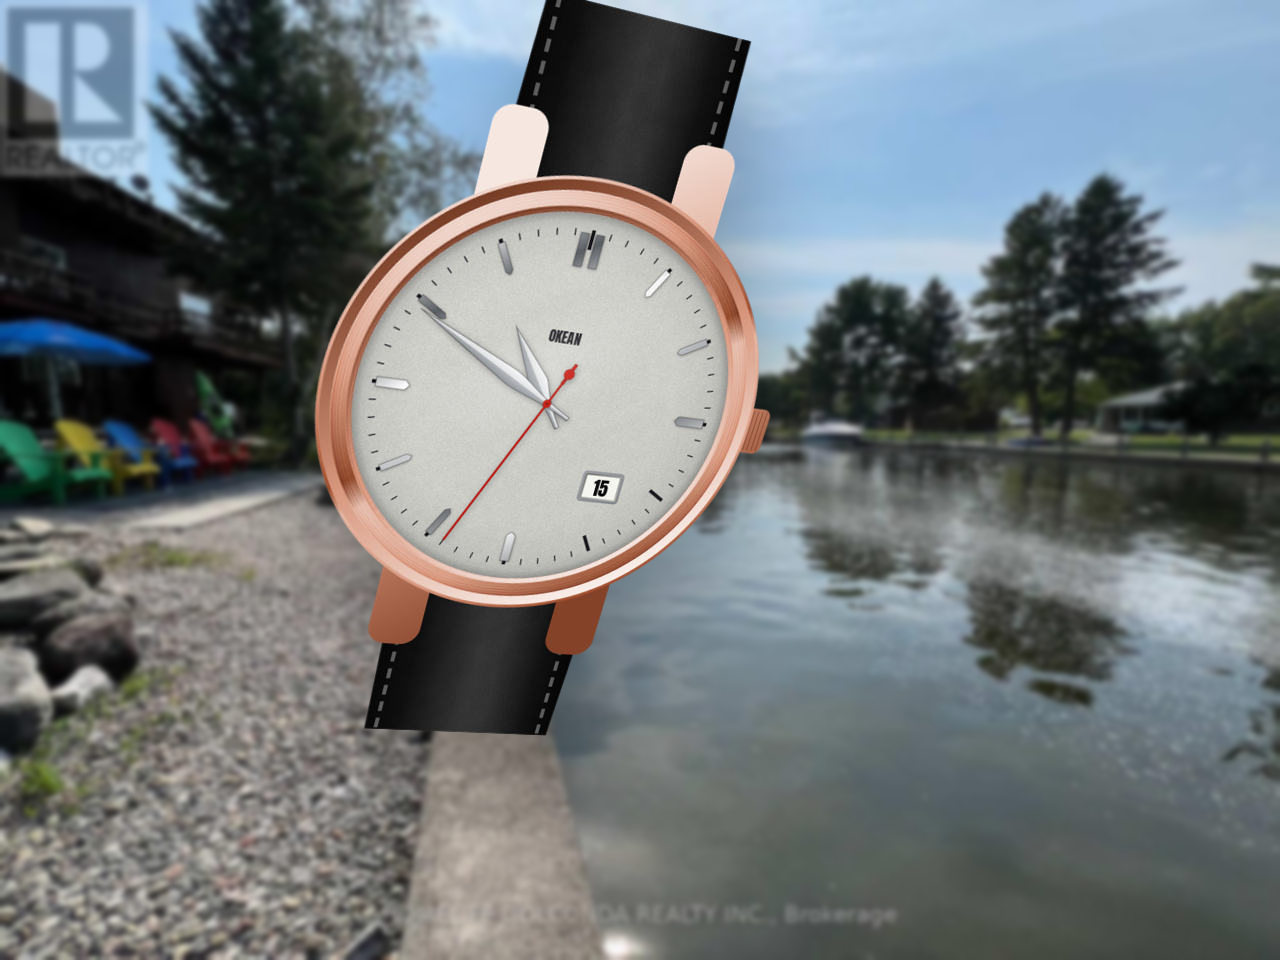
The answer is 10h49m34s
